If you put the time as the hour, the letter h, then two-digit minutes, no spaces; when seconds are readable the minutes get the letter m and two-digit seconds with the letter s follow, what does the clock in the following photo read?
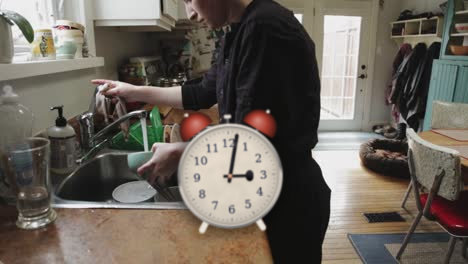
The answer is 3h02
